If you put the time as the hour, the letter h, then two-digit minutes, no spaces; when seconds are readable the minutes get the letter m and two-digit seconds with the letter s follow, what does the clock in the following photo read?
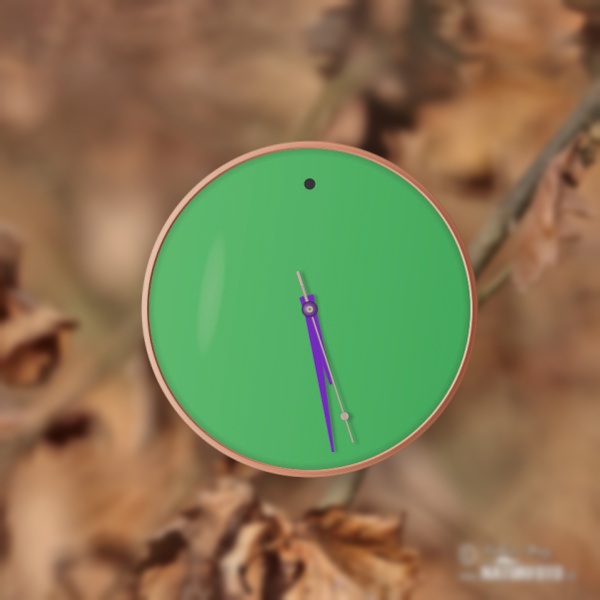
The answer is 5h28m27s
